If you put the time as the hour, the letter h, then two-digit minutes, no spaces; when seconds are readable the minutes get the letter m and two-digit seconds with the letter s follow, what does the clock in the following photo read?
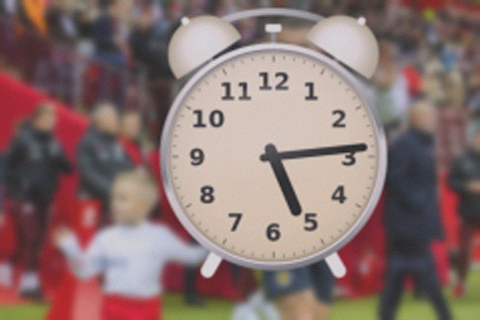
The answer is 5h14
